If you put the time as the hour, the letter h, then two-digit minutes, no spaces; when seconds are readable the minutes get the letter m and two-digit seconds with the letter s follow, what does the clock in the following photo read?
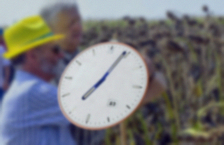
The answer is 7h04
